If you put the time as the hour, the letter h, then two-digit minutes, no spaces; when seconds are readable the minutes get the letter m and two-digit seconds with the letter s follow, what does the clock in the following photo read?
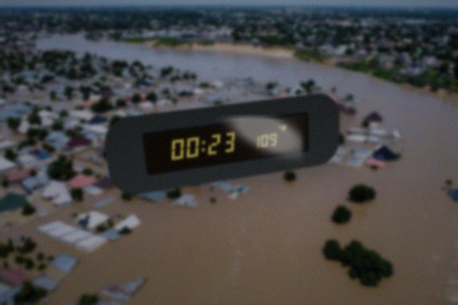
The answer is 0h23
